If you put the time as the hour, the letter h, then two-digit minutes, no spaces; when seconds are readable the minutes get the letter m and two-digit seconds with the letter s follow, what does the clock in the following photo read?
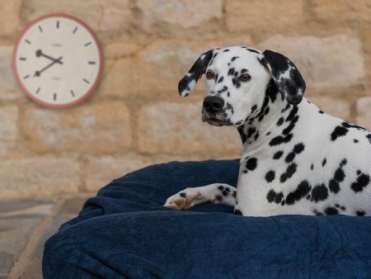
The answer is 9h39
